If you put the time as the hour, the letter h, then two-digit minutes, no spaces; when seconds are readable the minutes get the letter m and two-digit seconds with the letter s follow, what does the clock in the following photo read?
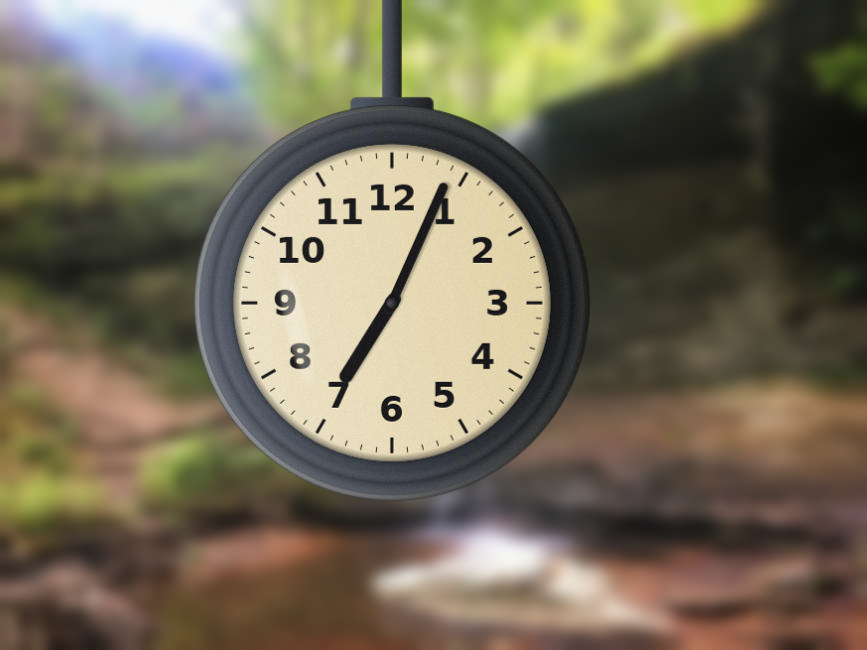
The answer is 7h04
